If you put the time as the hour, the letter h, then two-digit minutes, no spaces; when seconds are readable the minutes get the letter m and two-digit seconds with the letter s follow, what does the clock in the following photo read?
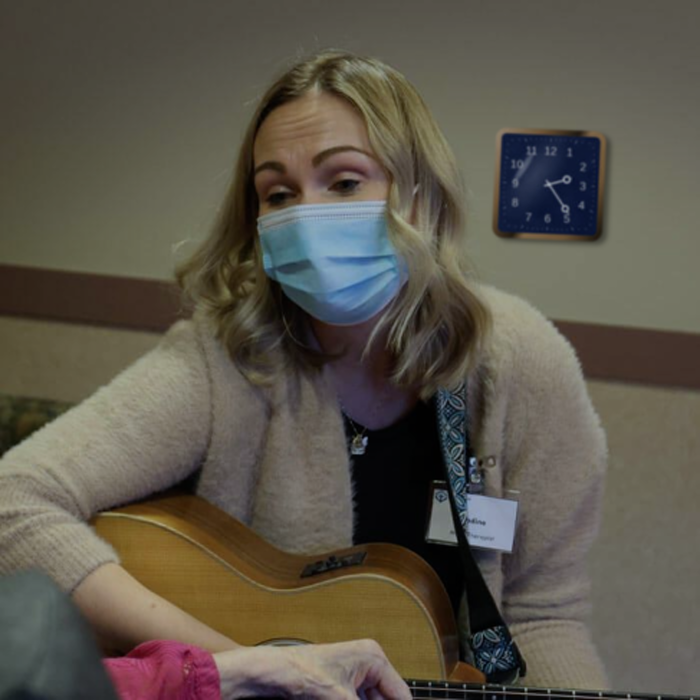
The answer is 2h24
